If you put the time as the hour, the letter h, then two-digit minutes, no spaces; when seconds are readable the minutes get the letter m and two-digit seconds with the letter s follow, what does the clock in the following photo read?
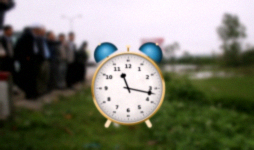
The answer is 11h17
